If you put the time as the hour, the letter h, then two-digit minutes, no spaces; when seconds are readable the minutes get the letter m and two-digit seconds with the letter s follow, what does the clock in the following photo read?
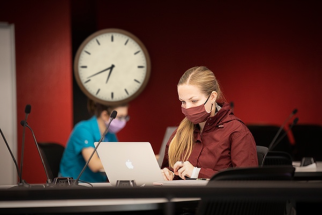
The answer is 6h41
